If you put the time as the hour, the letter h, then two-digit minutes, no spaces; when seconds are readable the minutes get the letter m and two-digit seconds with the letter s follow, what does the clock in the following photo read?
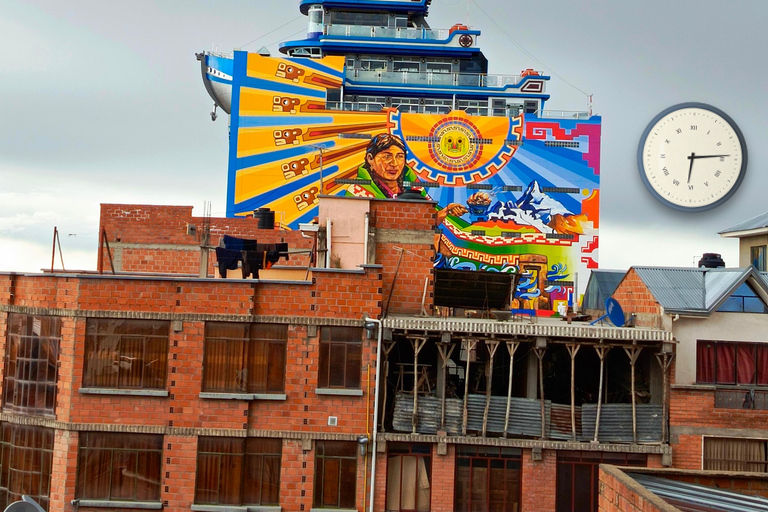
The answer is 6h14
